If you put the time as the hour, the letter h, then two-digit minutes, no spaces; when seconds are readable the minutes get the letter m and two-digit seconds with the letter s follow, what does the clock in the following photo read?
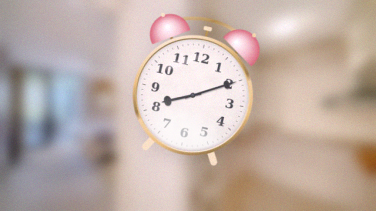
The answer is 8h10
